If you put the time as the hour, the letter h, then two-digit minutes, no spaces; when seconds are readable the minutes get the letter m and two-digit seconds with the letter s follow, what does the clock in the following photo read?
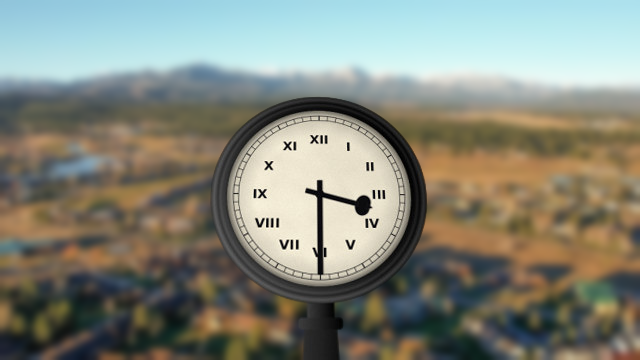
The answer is 3h30
